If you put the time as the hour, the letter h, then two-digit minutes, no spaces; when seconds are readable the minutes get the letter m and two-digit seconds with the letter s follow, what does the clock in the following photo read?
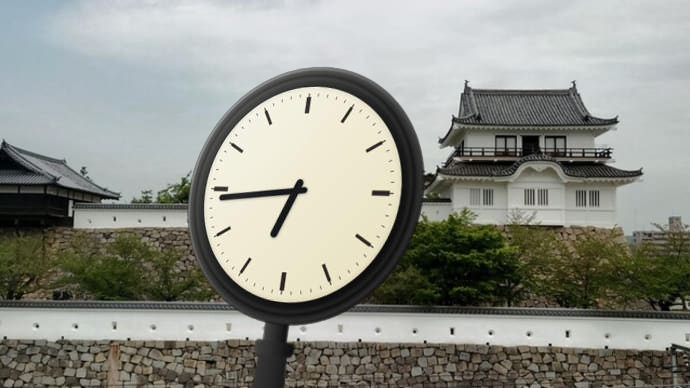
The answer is 6h44
